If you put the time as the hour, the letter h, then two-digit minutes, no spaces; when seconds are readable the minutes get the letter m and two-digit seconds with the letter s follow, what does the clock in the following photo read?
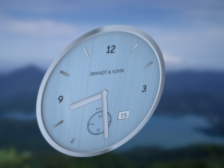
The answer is 8h28
